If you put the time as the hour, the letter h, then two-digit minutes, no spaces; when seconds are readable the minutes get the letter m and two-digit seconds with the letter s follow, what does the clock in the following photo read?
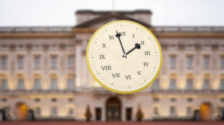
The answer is 1h58
